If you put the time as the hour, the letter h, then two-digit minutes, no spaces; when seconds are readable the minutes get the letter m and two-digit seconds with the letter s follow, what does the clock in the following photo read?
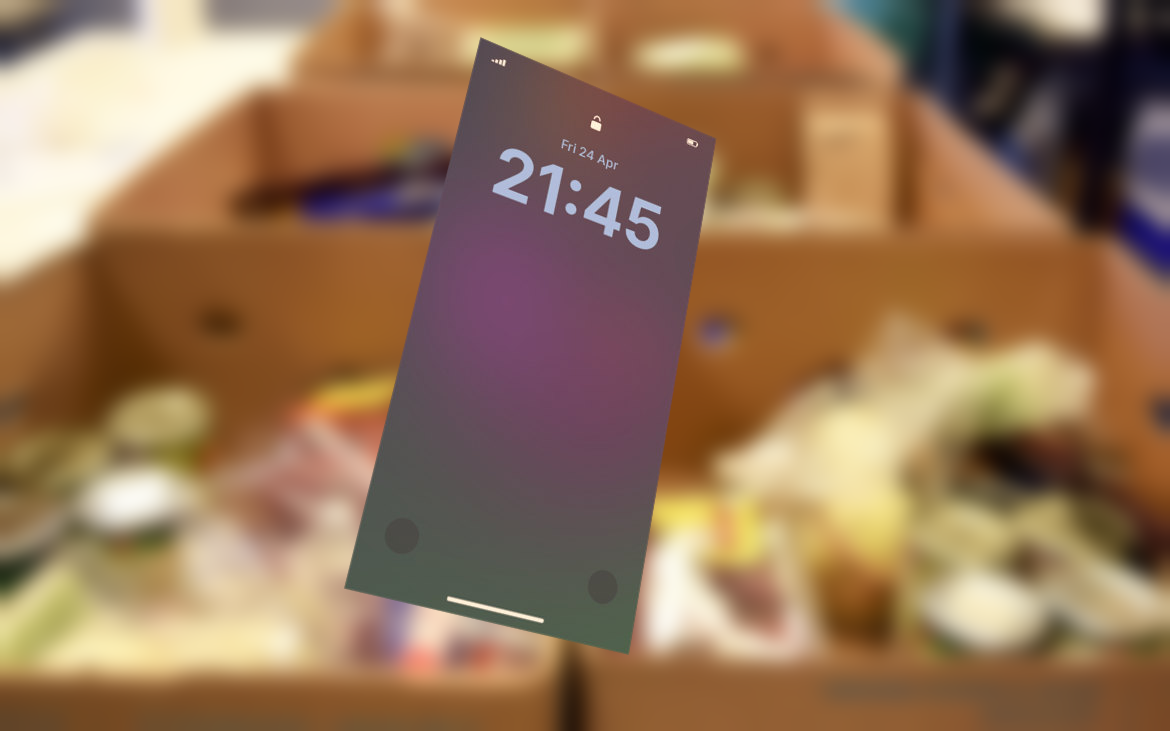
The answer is 21h45
